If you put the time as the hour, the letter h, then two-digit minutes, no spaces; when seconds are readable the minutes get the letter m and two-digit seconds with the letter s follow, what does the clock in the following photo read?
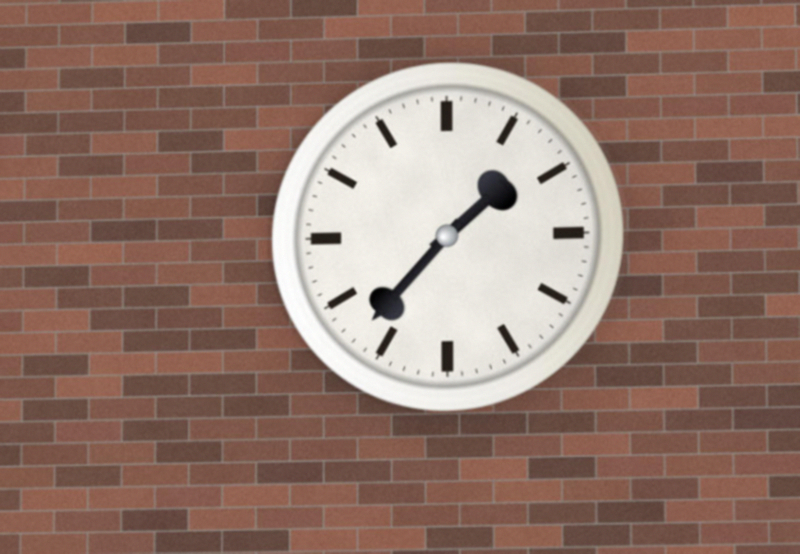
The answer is 1h37
